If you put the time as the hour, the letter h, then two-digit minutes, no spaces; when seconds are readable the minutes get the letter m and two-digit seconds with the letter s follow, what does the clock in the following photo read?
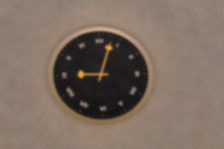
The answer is 9h03
